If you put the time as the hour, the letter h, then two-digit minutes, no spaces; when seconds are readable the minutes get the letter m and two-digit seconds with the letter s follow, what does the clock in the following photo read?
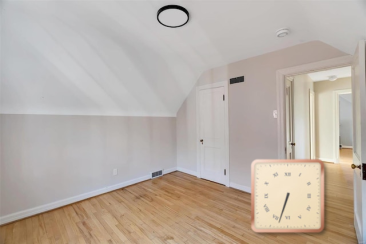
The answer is 6h33
